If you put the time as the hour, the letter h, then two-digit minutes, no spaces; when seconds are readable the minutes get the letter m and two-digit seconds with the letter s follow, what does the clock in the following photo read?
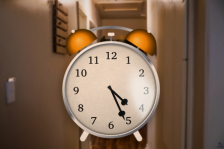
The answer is 4h26
